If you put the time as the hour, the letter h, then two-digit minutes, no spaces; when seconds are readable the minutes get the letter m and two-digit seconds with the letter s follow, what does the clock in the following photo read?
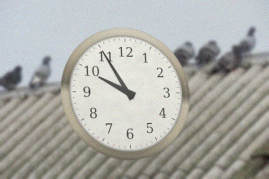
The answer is 9h55
